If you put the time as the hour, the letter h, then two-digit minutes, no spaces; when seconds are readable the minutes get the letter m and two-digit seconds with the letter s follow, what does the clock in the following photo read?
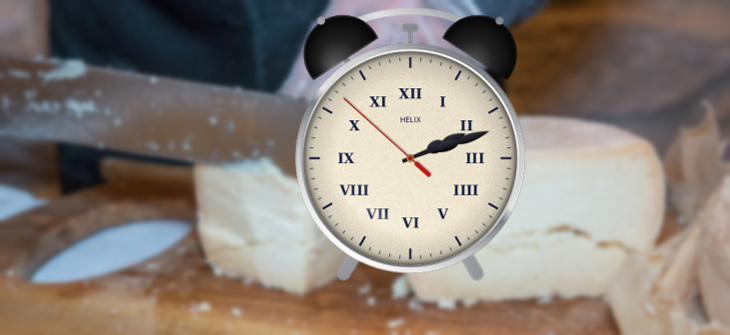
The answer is 2h11m52s
